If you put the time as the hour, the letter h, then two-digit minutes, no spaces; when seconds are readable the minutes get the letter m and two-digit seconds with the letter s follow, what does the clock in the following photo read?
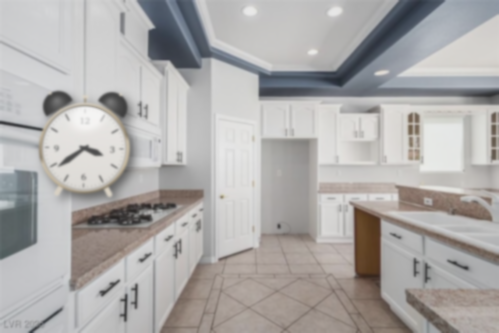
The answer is 3h39
